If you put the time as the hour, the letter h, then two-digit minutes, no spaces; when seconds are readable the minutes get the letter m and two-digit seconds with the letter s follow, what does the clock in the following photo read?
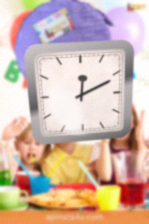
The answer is 12h11
